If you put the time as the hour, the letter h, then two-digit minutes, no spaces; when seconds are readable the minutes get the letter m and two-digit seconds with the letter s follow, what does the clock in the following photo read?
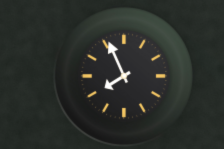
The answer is 7h56
